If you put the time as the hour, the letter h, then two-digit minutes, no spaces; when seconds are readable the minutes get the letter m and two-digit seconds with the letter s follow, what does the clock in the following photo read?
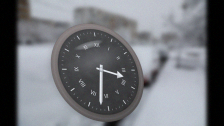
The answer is 3h32
